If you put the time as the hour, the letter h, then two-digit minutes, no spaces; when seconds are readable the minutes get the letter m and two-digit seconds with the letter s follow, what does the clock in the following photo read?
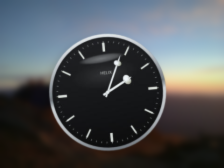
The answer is 2h04
